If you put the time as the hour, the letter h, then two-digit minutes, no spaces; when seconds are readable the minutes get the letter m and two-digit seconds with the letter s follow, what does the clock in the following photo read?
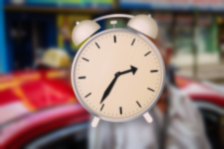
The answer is 2h36
